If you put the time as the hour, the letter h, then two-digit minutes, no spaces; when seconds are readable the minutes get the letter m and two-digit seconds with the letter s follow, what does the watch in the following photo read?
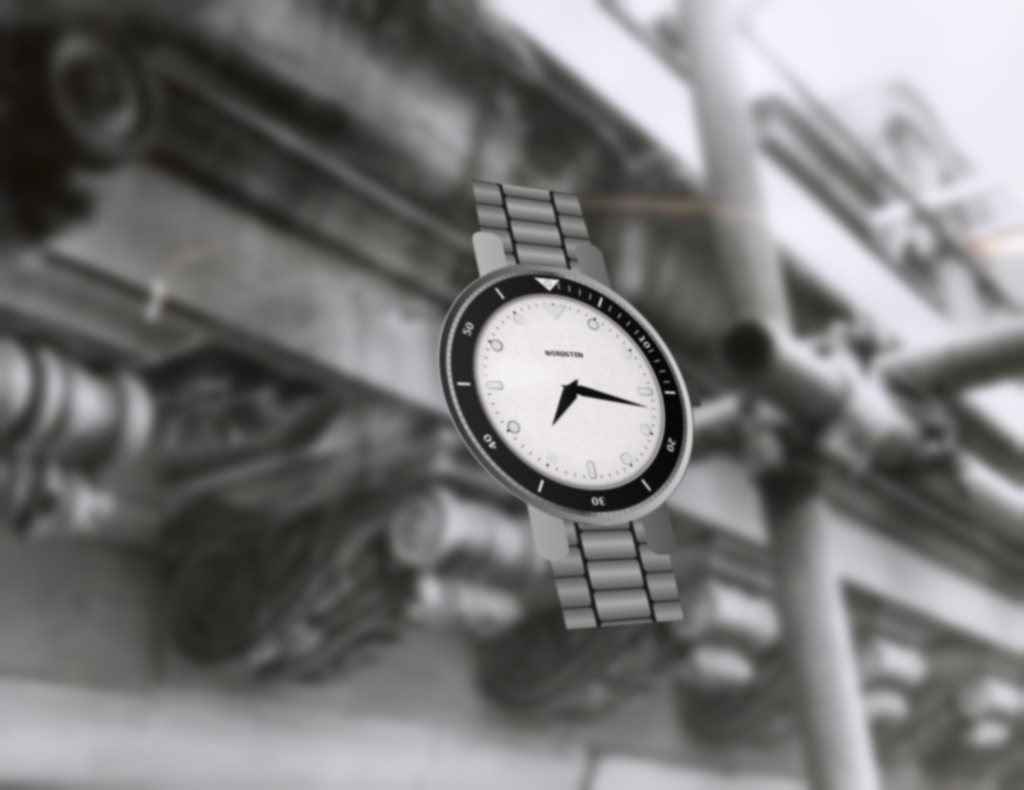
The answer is 7h17
